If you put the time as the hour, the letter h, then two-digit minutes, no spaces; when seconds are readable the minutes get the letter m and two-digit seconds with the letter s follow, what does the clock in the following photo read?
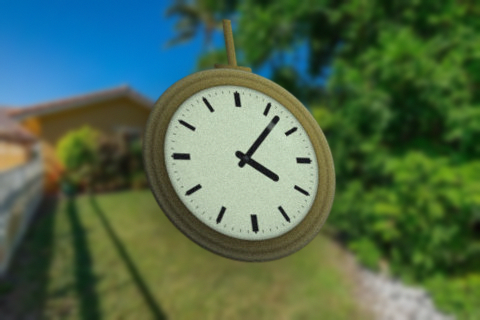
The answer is 4h07
